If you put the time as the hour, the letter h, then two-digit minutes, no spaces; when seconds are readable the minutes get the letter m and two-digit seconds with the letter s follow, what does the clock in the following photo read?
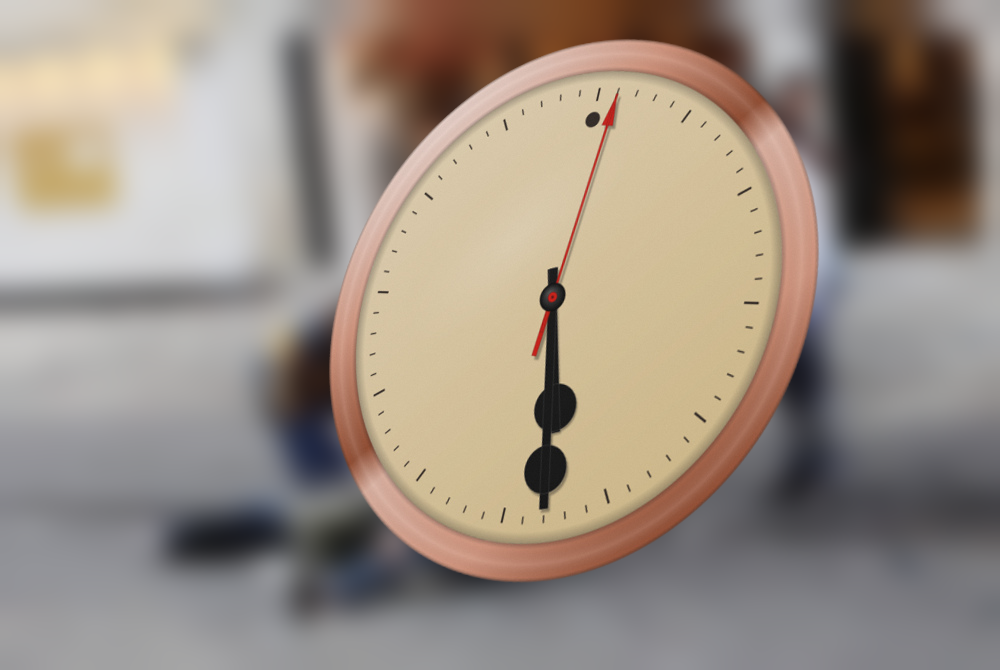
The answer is 5h28m01s
